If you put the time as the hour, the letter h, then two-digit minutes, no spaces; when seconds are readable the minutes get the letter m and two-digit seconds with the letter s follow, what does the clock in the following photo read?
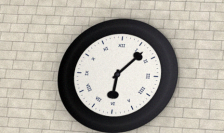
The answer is 6h07
